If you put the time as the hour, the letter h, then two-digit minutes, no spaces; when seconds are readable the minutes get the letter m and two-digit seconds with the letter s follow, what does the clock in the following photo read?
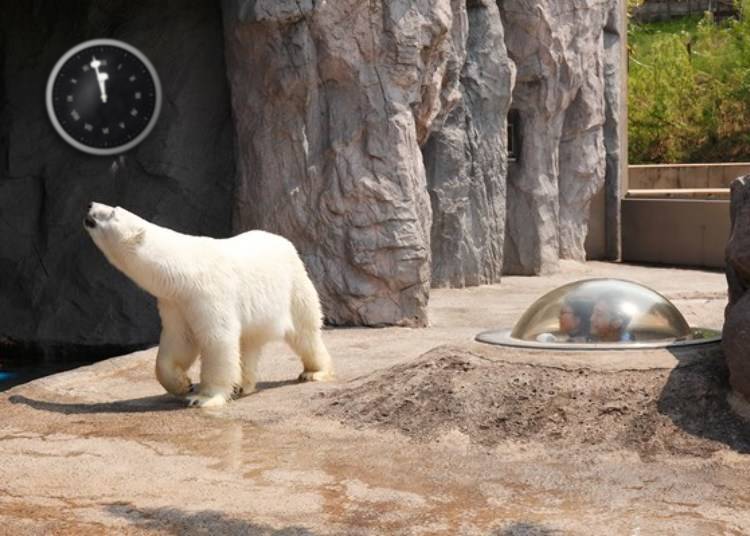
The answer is 11h58
